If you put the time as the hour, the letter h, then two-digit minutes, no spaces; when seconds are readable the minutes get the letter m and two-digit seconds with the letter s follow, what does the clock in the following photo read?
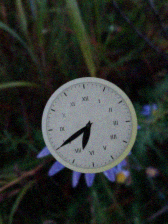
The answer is 6h40
